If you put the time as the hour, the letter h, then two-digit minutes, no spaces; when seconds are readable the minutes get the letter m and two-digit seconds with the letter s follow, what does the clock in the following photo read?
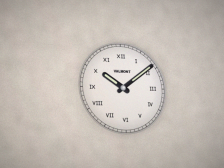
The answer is 10h09
